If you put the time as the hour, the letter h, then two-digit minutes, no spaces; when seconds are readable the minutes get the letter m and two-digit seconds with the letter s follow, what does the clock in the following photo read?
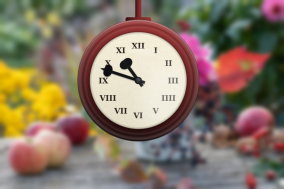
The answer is 10h48
